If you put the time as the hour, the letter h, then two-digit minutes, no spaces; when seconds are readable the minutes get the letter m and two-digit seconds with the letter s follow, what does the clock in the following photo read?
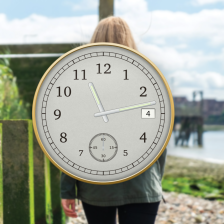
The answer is 11h13
